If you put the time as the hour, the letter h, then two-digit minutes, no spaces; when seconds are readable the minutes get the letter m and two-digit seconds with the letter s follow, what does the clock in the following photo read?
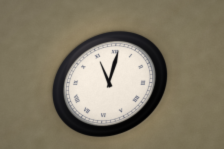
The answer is 11h01
